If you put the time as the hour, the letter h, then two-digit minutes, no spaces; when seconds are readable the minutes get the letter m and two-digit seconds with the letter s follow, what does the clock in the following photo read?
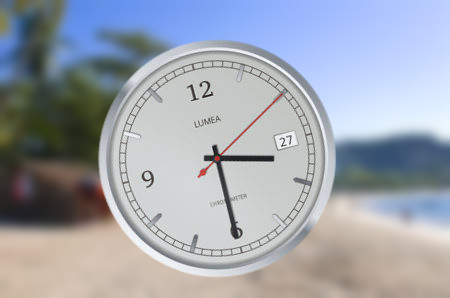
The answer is 3h30m10s
